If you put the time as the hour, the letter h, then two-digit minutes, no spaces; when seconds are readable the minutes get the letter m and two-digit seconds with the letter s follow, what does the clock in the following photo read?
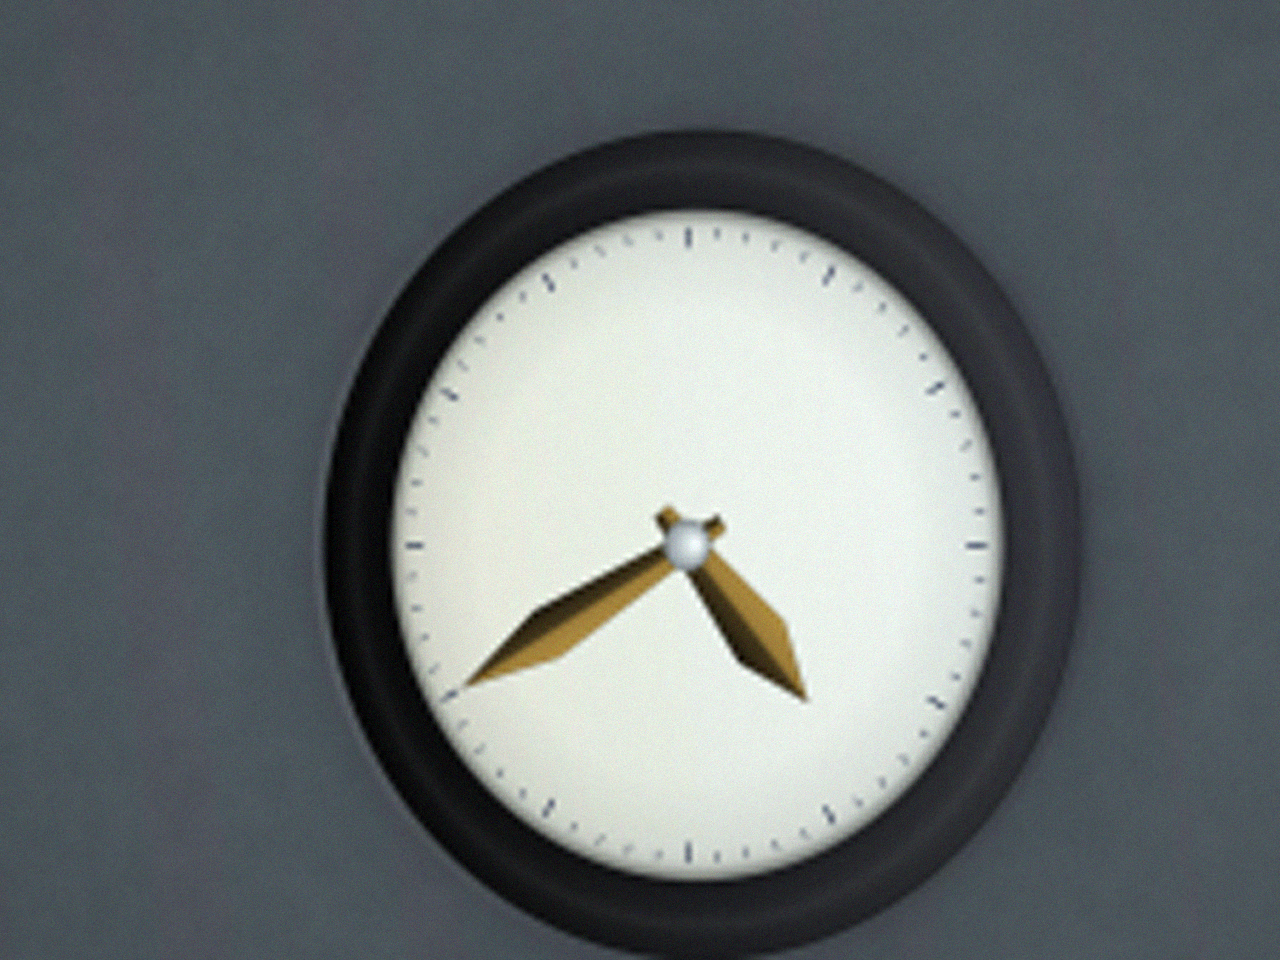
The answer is 4h40
